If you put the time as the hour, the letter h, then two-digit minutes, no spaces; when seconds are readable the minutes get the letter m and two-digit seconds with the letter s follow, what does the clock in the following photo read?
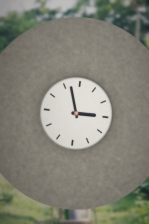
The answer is 2h57
